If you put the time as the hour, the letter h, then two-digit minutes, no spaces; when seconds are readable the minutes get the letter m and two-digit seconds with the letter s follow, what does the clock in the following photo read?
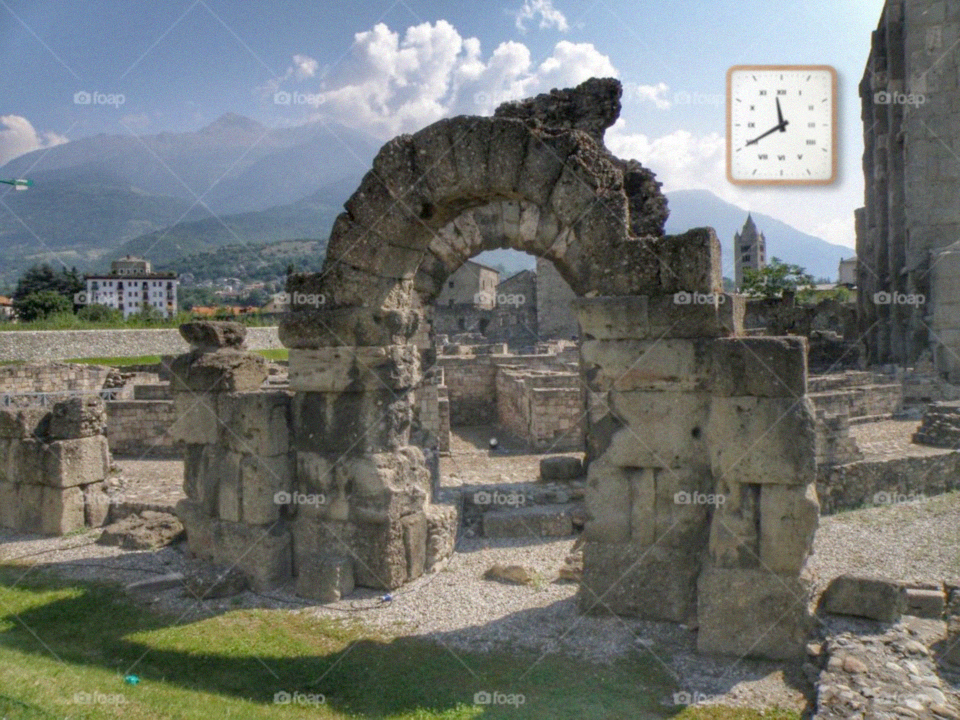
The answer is 11h40
